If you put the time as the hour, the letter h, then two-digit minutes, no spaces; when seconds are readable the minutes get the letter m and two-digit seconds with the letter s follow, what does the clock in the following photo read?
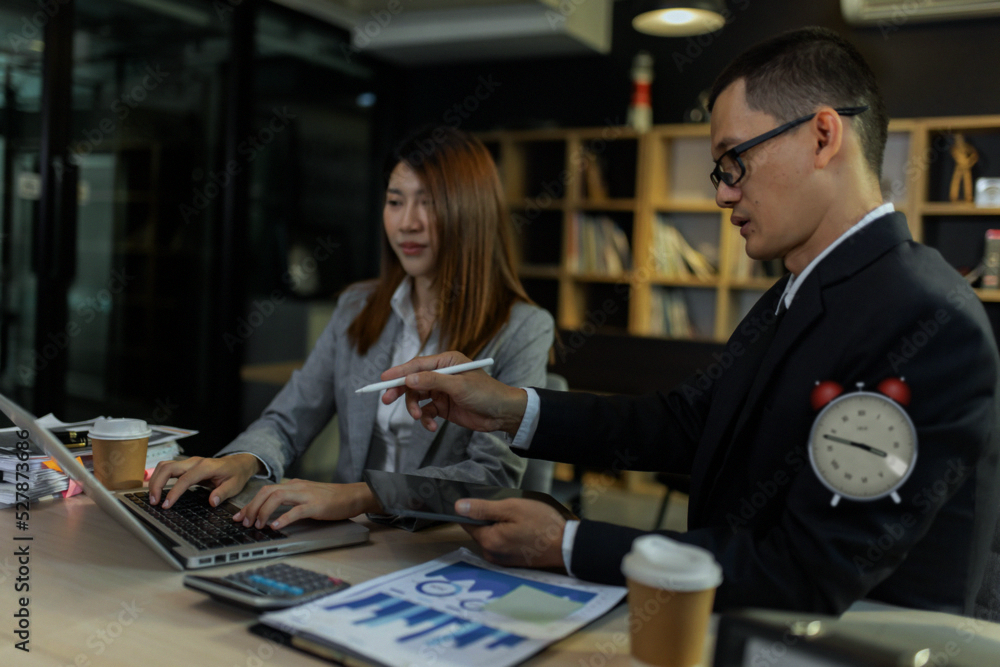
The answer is 3h48
